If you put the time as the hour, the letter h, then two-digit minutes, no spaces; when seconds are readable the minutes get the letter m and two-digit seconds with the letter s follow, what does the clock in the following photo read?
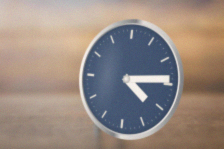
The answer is 4h14
